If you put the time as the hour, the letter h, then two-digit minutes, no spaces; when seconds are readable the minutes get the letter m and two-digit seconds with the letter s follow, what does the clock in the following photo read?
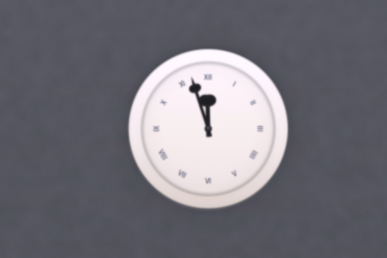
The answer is 11h57
